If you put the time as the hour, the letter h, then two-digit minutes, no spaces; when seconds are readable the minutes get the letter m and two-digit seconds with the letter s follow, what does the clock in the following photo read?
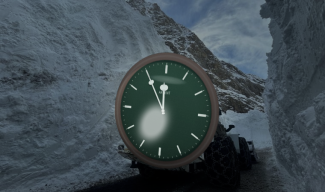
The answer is 11h55
